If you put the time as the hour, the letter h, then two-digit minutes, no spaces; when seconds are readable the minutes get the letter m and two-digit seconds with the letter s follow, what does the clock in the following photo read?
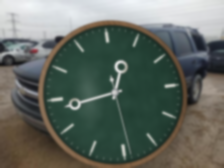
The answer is 12h43m29s
